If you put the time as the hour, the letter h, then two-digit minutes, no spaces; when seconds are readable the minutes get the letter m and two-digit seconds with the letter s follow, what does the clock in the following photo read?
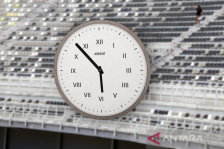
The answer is 5h53
